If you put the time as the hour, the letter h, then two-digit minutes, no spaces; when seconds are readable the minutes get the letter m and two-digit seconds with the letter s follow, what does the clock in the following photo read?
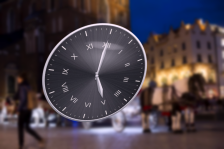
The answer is 5h00
